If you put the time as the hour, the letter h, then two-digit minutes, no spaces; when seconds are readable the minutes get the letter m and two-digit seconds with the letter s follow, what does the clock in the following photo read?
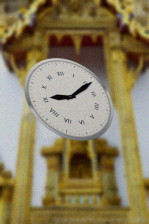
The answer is 9h11
